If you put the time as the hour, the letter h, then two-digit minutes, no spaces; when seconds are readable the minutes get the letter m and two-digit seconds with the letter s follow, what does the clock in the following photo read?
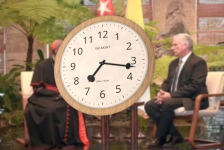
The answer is 7h17
